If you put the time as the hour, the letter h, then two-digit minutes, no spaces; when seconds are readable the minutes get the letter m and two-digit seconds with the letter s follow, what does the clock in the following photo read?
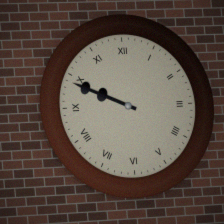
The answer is 9h49
